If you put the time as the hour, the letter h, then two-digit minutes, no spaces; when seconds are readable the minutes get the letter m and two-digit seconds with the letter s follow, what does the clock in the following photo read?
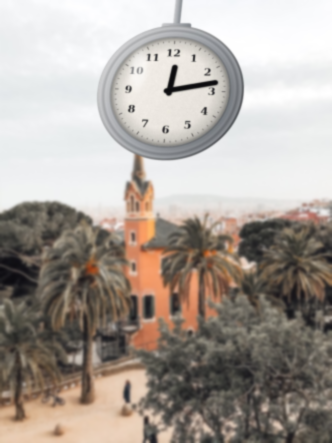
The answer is 12h13
